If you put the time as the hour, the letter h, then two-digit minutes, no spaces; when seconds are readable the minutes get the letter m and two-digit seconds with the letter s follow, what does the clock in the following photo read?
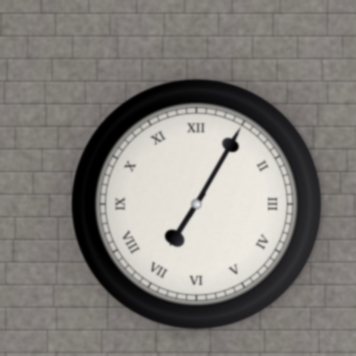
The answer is 7h05
